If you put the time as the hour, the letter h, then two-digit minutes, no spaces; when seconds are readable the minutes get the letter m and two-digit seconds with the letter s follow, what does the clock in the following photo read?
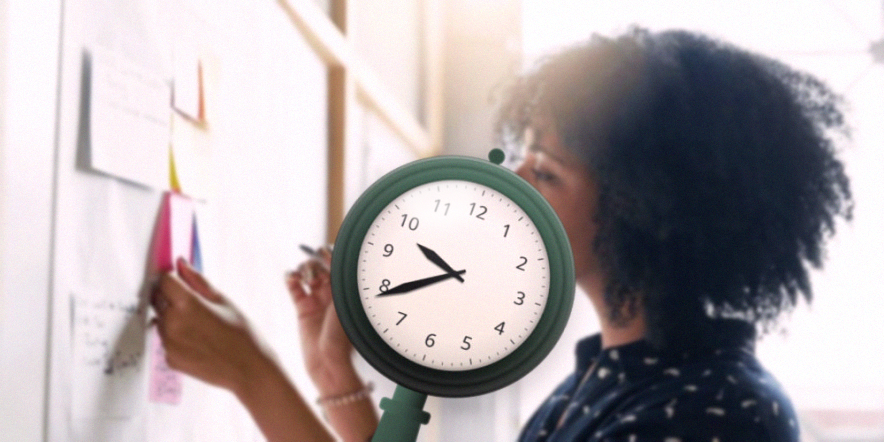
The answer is 9h39
